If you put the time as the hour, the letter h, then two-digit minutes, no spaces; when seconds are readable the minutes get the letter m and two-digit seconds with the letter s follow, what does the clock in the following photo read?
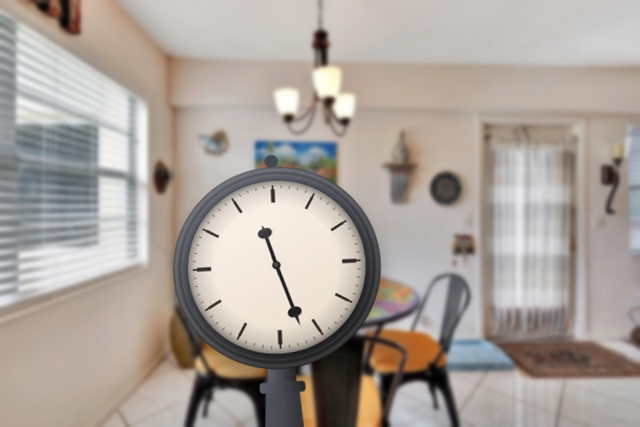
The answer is 11h27
